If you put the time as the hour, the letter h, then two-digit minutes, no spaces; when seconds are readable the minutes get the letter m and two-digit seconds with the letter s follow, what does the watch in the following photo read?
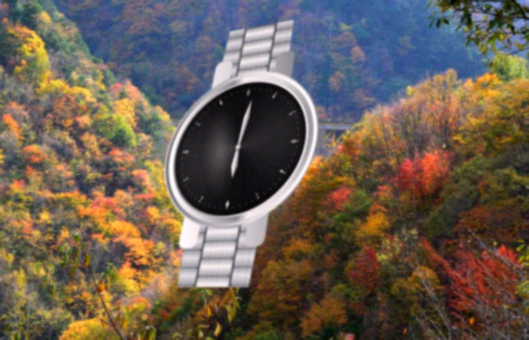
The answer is 6h01
